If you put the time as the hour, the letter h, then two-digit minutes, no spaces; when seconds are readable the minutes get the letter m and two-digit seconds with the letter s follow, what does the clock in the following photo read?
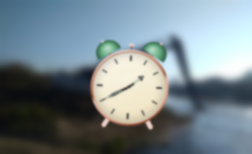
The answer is 1h40
